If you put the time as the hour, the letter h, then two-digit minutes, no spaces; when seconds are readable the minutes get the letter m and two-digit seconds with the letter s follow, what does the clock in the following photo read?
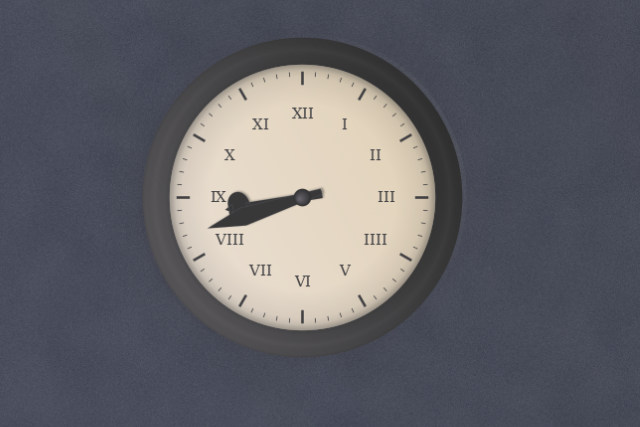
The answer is 8h42
